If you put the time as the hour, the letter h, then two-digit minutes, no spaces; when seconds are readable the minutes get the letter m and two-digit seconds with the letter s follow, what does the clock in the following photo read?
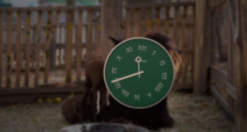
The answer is 11h41
